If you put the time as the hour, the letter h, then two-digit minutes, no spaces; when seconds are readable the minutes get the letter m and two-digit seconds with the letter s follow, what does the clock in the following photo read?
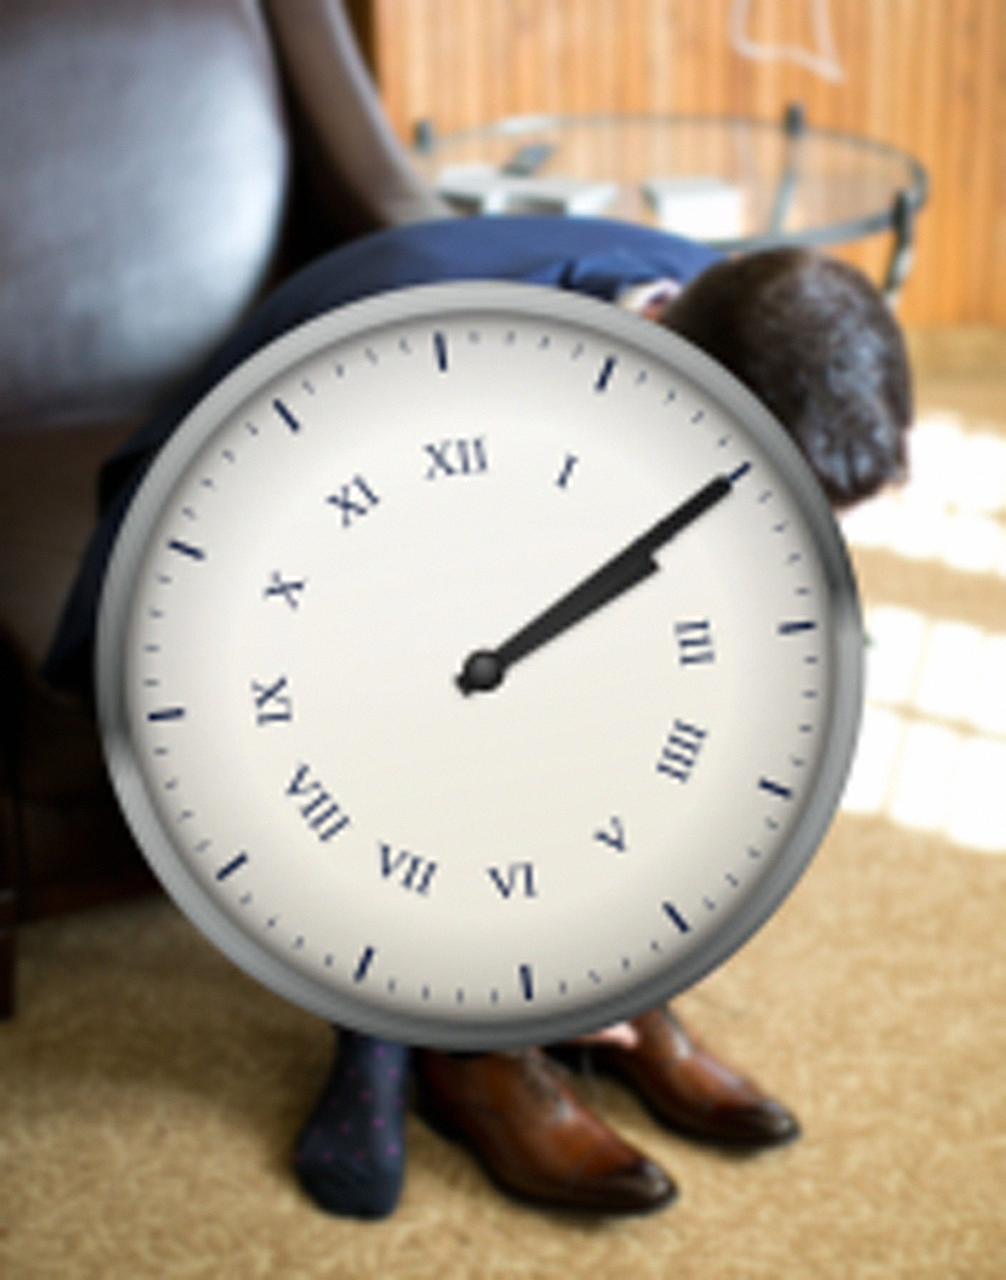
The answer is 2h10
